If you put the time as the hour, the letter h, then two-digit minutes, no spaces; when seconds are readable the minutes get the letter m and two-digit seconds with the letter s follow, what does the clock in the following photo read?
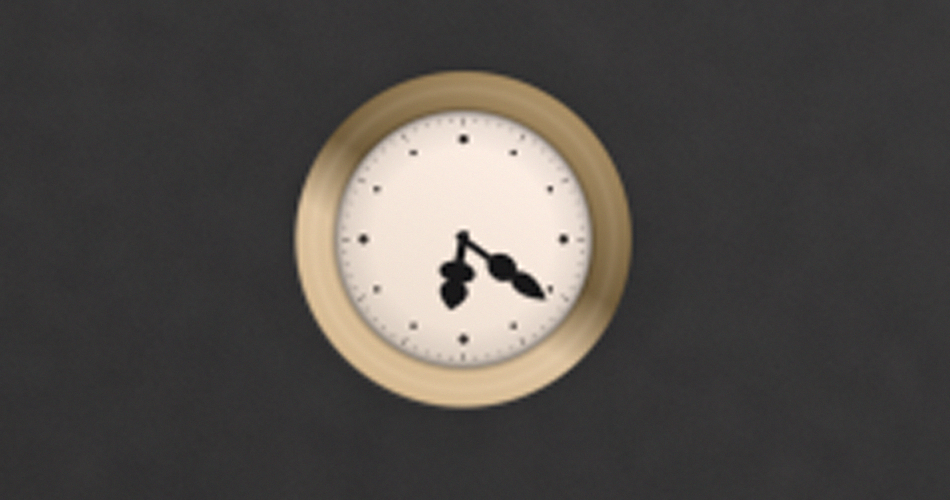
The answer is 6h21
